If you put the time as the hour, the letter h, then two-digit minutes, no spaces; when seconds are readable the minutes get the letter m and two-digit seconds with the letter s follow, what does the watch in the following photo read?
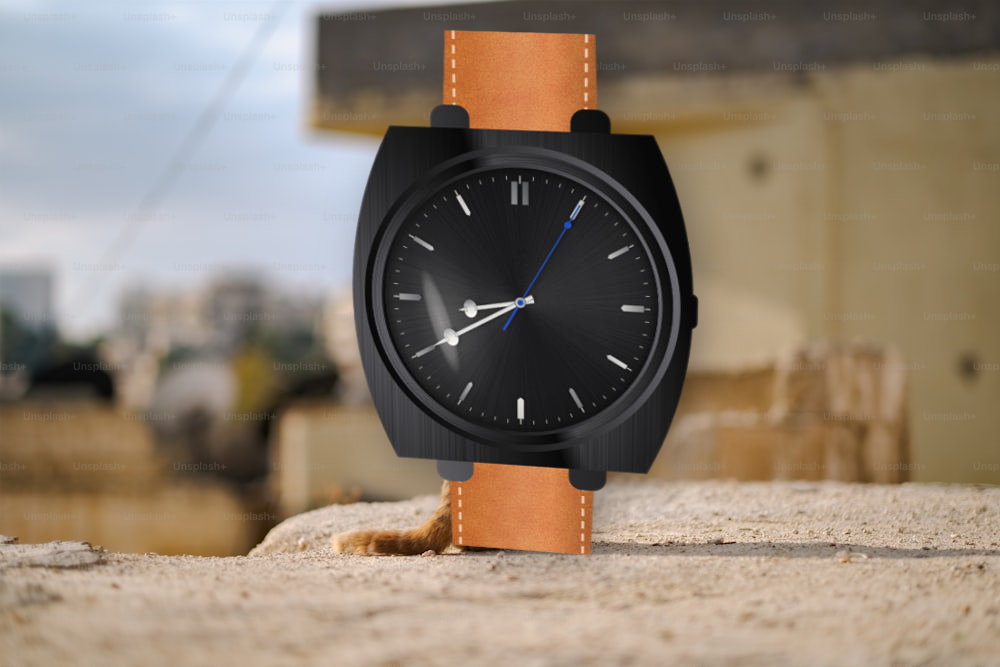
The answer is 8h40m05s
